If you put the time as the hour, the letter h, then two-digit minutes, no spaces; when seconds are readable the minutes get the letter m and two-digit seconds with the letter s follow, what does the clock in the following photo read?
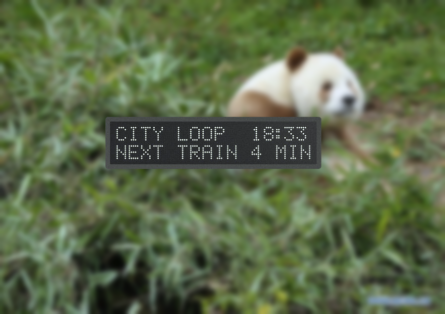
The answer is 18h33
